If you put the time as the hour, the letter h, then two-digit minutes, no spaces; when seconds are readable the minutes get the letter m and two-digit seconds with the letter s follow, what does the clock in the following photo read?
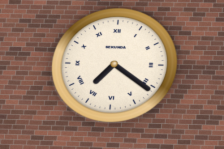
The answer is 7h21
